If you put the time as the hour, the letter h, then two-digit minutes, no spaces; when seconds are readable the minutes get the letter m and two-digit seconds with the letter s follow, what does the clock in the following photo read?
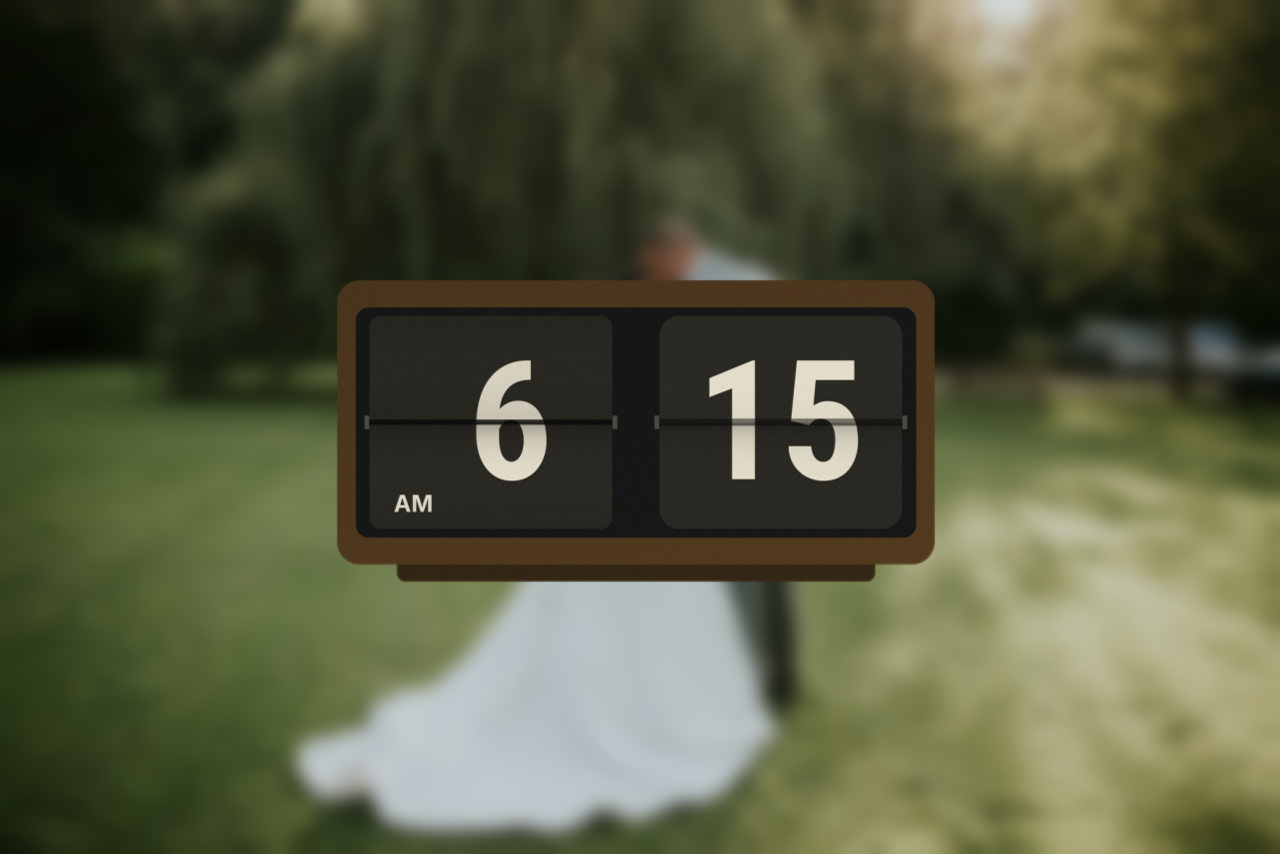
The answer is 6h15
